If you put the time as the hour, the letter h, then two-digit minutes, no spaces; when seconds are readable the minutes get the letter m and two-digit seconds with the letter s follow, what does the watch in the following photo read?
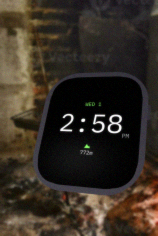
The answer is 2h58
